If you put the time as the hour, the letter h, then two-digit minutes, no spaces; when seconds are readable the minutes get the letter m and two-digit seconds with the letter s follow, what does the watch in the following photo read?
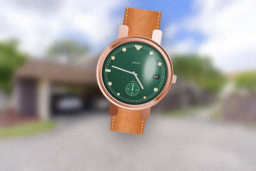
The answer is 4h47
